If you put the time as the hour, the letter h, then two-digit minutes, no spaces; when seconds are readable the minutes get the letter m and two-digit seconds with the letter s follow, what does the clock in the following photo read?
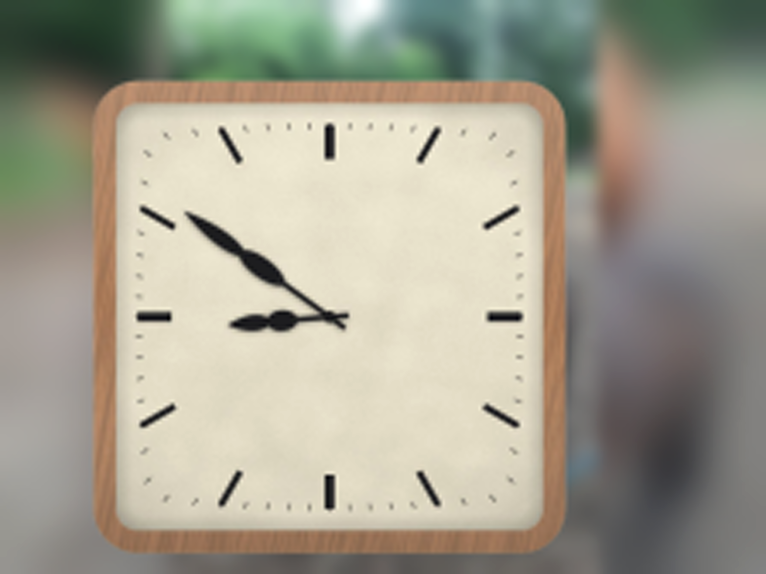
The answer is 8h51
